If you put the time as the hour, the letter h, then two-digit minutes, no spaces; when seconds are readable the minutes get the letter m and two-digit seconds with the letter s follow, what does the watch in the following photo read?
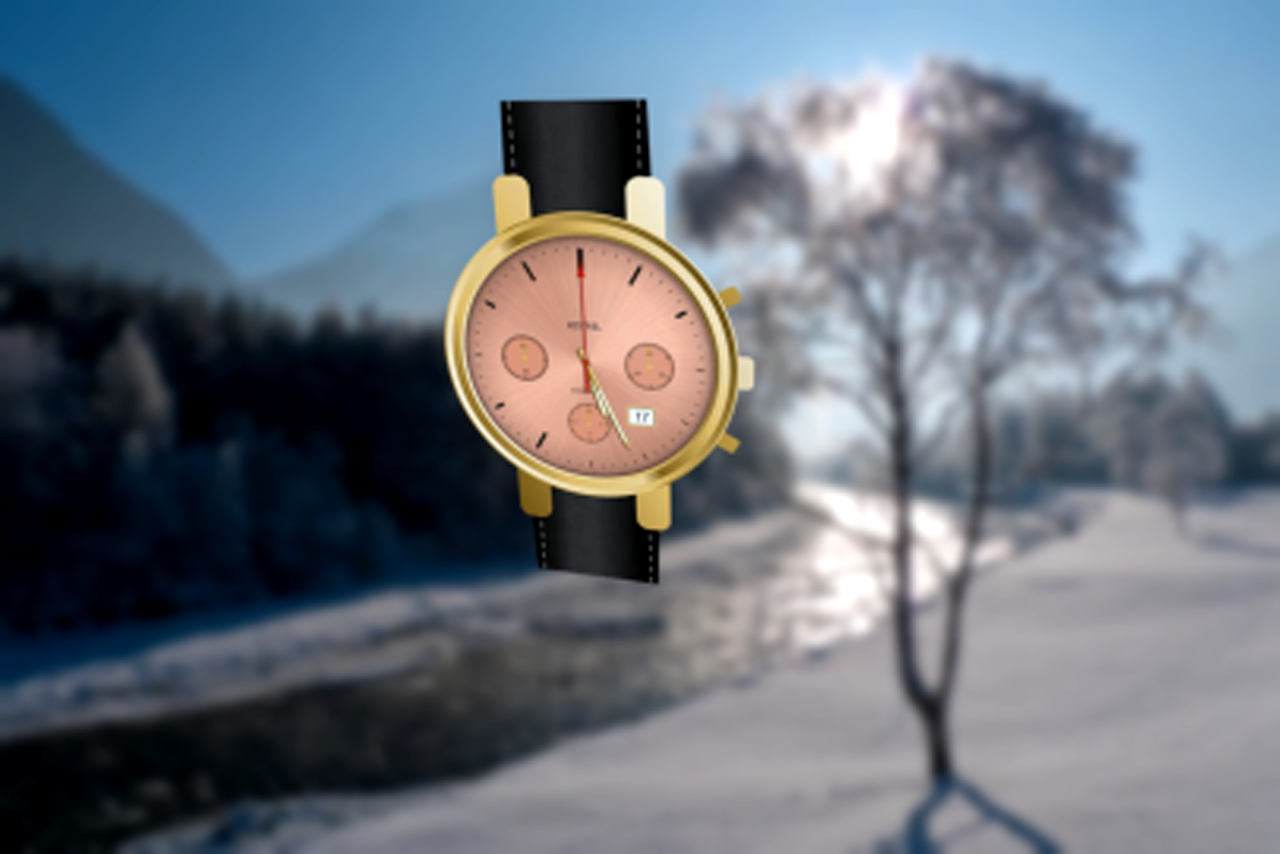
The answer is 5h26
